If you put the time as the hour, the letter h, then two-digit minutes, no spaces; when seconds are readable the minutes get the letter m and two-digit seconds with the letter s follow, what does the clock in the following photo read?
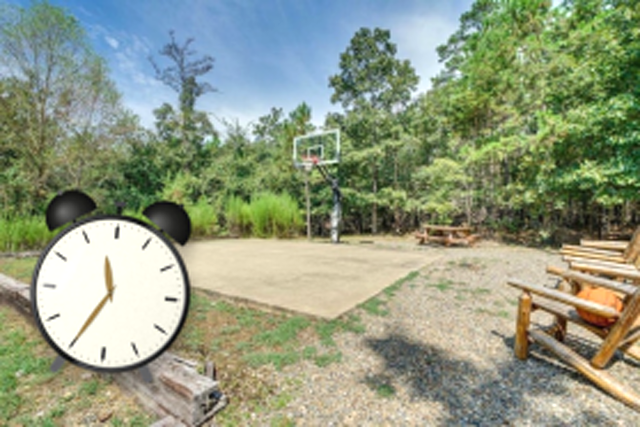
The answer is 11h35
